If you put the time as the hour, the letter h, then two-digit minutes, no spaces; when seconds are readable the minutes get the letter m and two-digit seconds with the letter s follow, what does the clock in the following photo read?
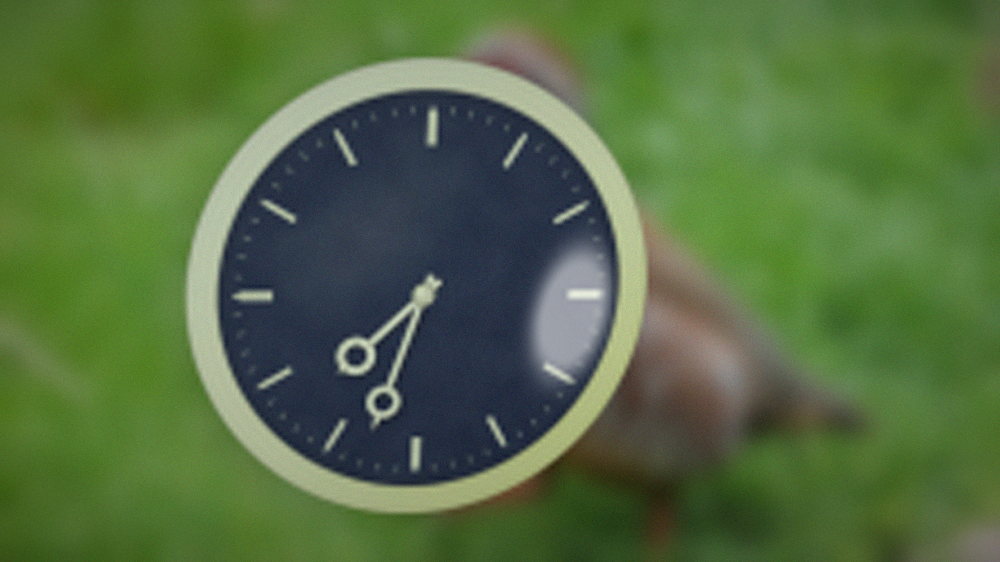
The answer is 7h33
